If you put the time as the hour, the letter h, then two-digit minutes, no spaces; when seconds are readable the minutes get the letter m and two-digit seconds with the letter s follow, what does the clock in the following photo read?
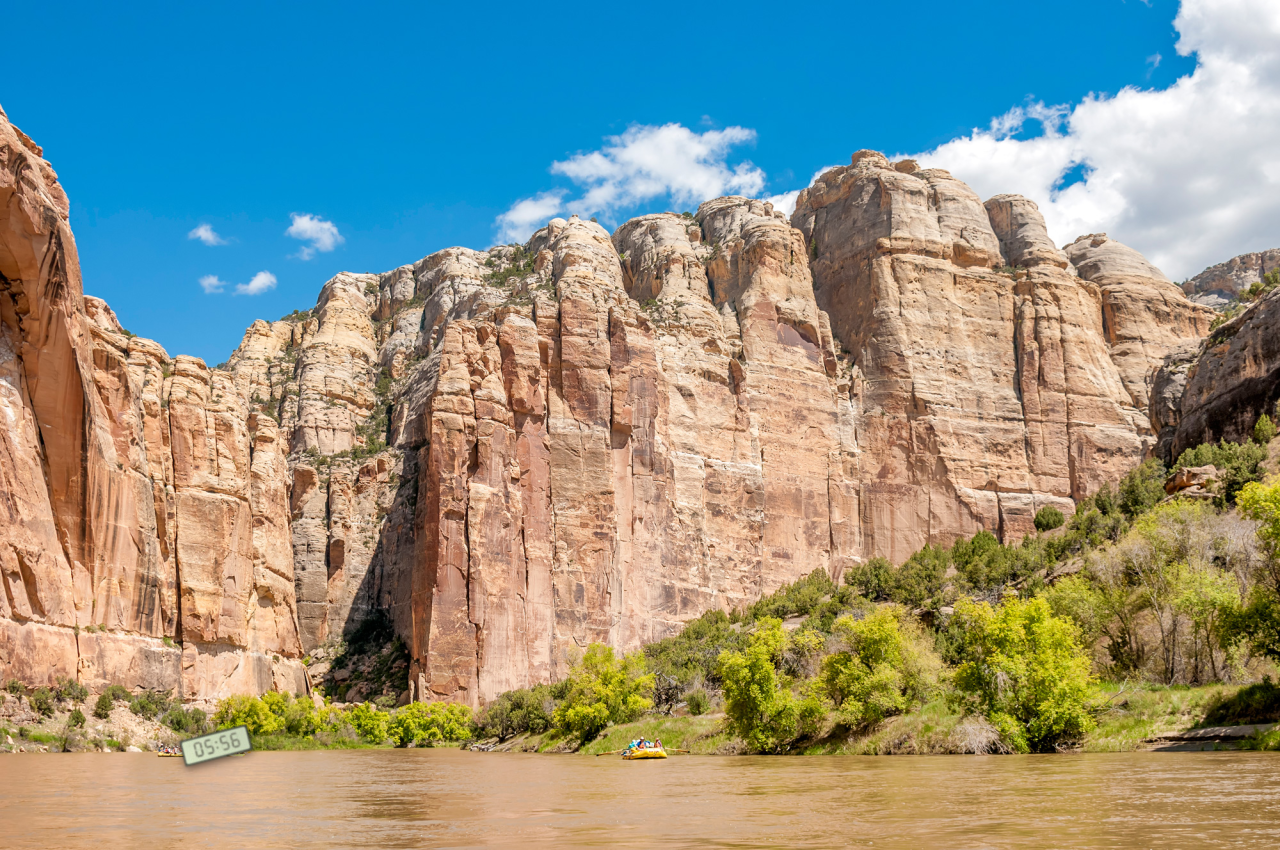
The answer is 5h56
